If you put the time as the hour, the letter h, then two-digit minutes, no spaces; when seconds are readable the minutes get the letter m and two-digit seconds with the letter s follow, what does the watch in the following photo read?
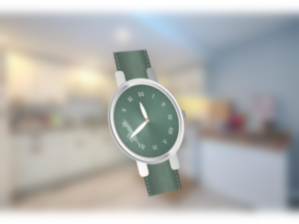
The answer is 11h40
